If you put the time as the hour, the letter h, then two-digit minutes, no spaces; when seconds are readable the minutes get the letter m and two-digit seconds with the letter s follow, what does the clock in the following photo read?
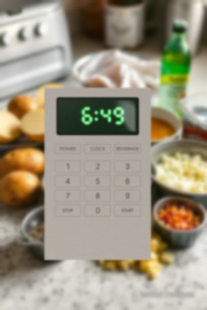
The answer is 6h49
